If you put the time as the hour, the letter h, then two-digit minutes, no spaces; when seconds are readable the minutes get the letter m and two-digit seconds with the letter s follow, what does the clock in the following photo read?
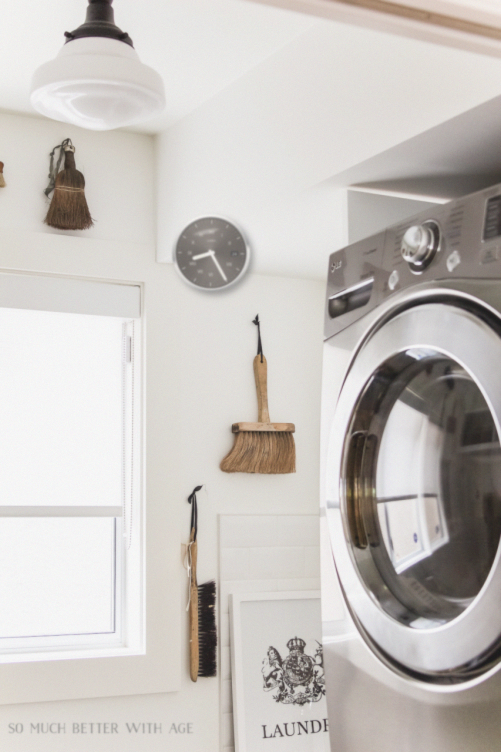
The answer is 8h25
